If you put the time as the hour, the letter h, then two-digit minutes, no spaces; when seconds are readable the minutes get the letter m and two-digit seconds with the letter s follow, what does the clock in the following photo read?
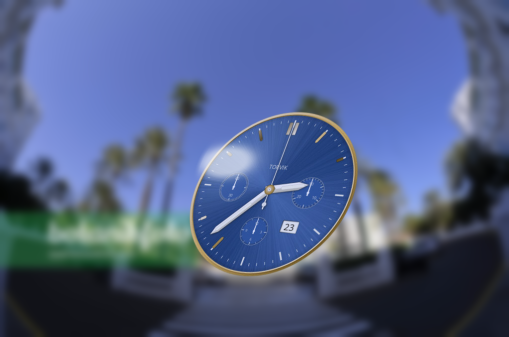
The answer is 2h37
